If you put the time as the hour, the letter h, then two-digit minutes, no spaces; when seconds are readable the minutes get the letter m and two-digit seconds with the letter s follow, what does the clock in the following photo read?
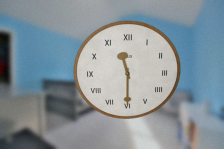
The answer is 11h30
